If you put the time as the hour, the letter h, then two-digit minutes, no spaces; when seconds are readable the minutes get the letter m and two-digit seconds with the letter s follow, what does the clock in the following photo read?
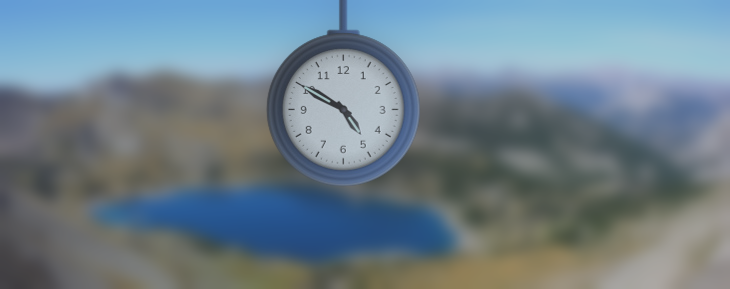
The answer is 4h50
